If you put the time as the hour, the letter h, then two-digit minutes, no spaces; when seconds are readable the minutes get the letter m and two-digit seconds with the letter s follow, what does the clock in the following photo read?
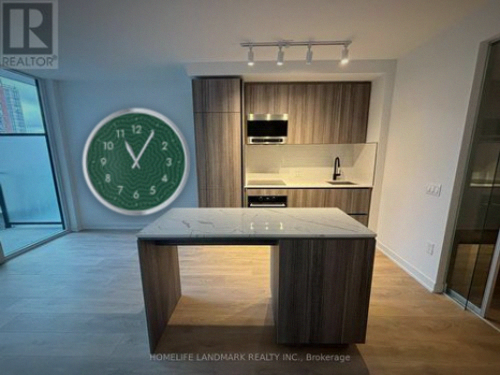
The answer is 11h05
